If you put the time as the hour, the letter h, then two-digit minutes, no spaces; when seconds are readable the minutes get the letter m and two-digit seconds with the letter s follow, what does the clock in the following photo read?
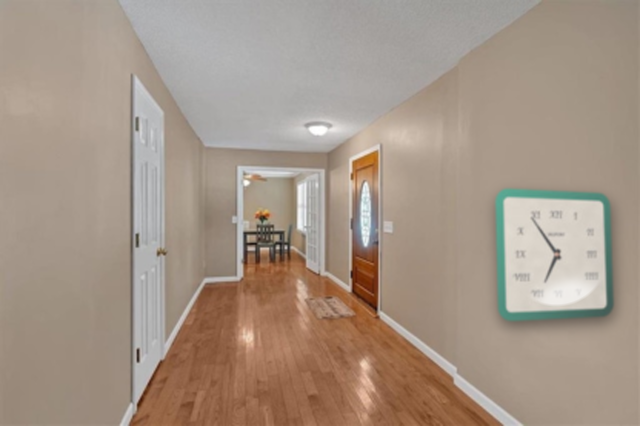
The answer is 6h54
